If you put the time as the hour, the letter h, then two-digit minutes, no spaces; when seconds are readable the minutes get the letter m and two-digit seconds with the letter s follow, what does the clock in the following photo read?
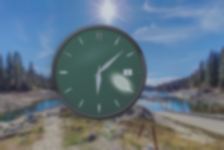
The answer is 6h08
